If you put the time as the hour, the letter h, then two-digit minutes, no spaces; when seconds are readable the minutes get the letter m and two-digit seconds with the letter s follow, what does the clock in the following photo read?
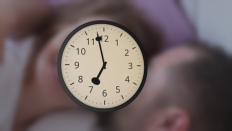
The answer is 6h58
